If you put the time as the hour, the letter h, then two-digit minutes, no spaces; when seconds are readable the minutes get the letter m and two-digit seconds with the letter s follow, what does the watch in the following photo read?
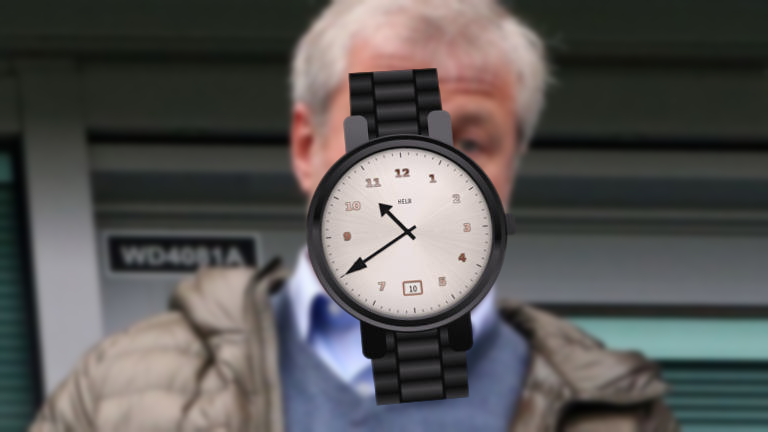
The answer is 10h40
